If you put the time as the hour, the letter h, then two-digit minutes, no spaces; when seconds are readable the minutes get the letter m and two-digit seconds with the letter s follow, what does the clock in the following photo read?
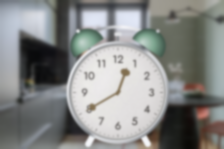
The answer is 12h40
